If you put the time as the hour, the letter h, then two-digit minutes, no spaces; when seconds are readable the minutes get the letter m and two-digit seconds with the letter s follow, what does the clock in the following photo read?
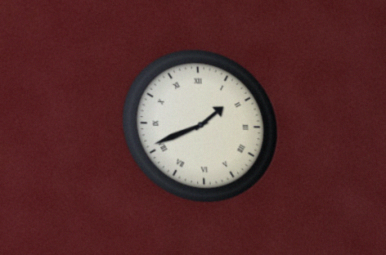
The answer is 1h41
